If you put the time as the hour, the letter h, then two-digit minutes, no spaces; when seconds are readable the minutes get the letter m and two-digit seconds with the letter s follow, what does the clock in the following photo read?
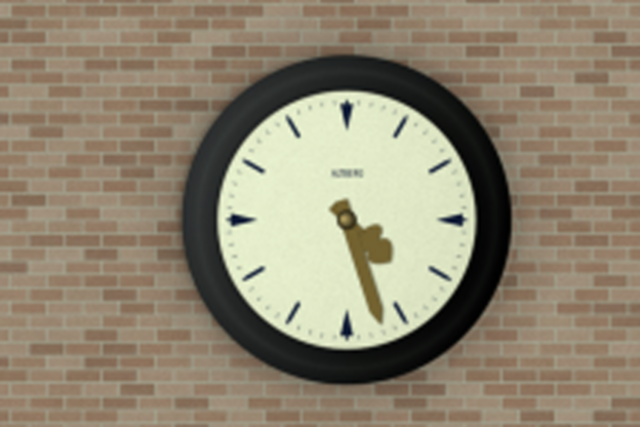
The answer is 4h27
